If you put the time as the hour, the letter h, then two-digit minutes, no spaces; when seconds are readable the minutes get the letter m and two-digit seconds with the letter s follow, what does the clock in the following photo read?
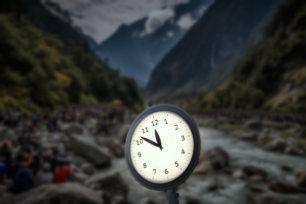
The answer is 11h52
